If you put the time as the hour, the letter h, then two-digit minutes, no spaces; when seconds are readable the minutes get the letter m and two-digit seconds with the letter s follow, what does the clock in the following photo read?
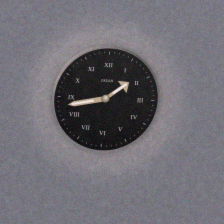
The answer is 1h43
